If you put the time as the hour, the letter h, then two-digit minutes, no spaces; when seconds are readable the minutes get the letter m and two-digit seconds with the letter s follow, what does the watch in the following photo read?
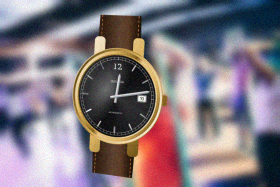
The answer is 12h13
